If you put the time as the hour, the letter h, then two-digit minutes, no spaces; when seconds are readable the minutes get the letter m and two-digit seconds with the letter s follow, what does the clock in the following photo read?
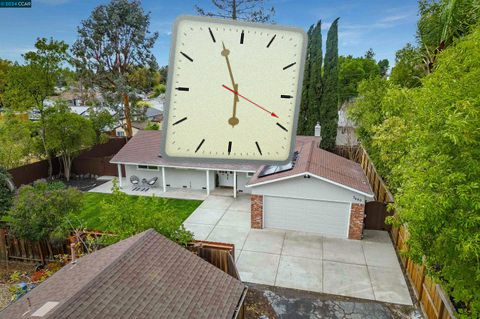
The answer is 5h56m19s
